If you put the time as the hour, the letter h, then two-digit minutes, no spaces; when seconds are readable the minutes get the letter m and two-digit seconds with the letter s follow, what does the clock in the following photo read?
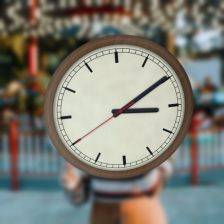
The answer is 3h09m40s
